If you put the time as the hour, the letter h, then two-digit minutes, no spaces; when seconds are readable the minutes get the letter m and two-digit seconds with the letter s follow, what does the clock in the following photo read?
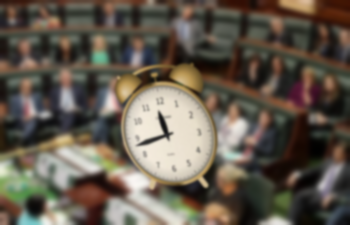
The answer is 11h43
